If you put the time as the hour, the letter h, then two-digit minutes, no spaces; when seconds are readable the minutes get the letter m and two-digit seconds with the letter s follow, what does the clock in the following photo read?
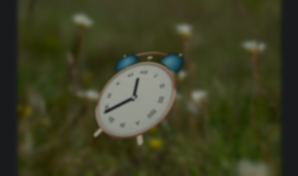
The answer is 11h39
